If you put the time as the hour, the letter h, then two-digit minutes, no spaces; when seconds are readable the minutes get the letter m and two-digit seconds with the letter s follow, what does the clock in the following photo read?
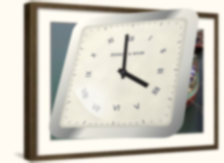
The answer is 3h59
